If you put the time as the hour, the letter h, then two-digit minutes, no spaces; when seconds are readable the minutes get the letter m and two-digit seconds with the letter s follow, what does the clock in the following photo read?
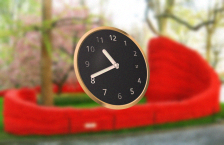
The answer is 10h41
